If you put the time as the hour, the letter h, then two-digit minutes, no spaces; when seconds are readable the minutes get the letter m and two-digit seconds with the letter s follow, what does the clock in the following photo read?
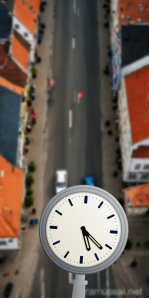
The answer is 5h22
